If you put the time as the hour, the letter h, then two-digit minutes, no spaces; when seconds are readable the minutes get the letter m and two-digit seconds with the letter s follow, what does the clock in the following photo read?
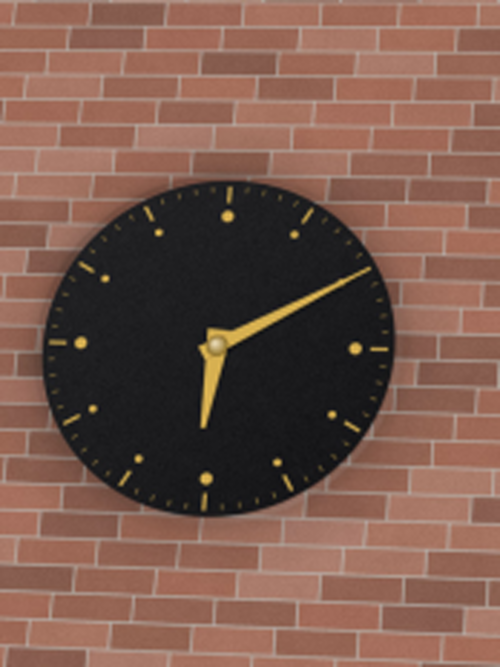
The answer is 6h10
